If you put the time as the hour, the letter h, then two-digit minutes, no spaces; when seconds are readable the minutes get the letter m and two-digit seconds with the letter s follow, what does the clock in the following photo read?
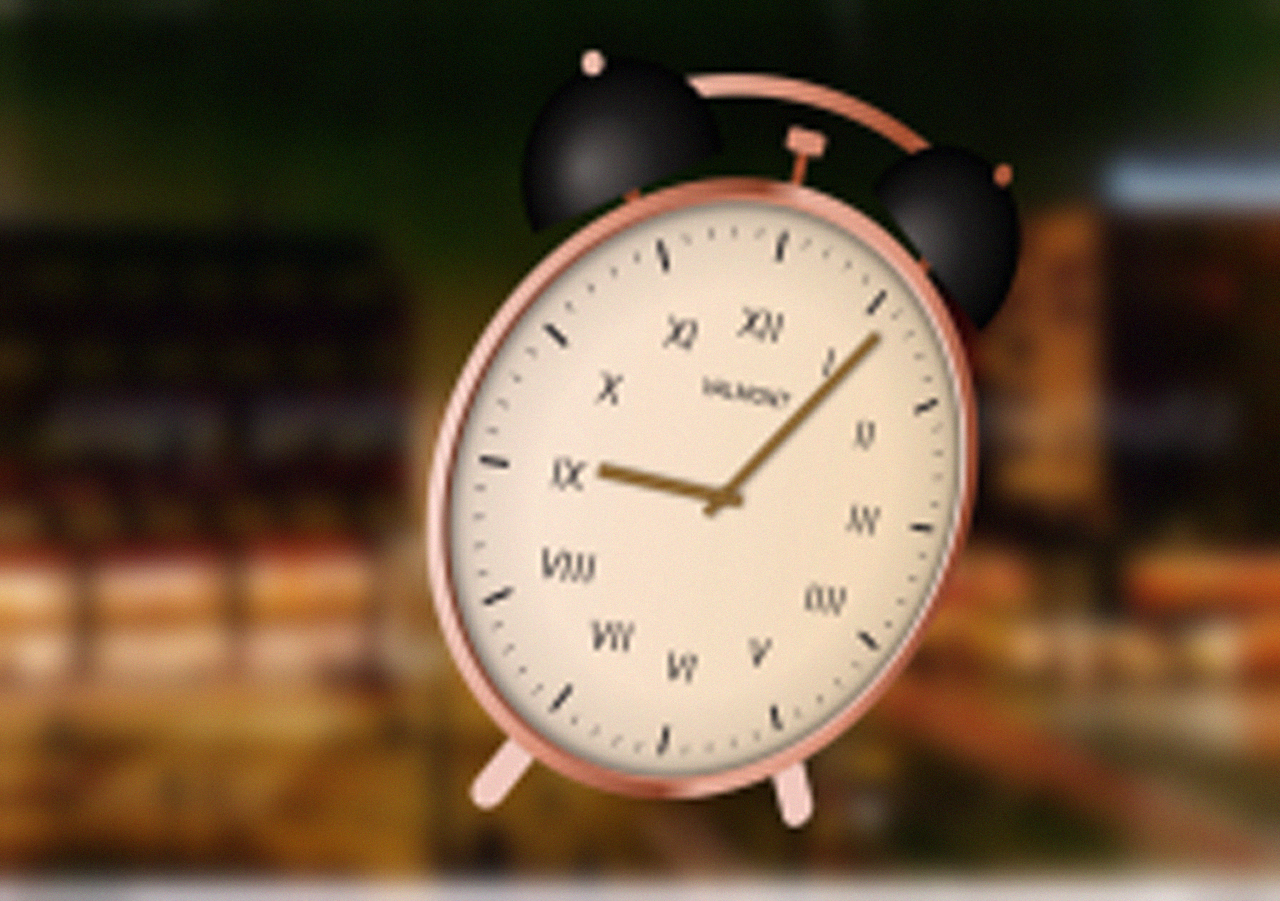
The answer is 9h06
